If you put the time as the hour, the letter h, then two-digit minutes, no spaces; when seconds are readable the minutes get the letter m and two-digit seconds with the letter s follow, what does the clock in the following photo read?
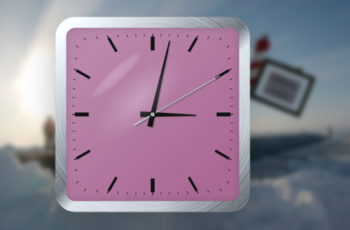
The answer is 3h02m10s
